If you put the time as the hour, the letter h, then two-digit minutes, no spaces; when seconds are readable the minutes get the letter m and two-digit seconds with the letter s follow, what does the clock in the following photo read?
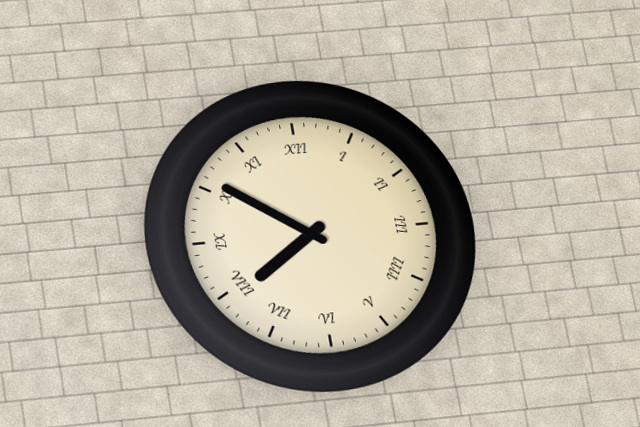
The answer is 7h51
